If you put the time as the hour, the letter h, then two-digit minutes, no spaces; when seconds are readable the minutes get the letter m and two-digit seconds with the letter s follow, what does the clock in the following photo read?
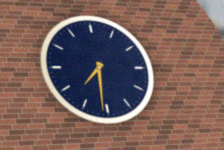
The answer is 7h31
